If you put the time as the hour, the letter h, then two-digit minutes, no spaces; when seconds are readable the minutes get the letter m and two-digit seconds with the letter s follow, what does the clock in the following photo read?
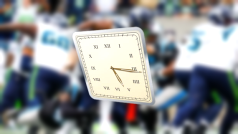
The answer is 5h16
